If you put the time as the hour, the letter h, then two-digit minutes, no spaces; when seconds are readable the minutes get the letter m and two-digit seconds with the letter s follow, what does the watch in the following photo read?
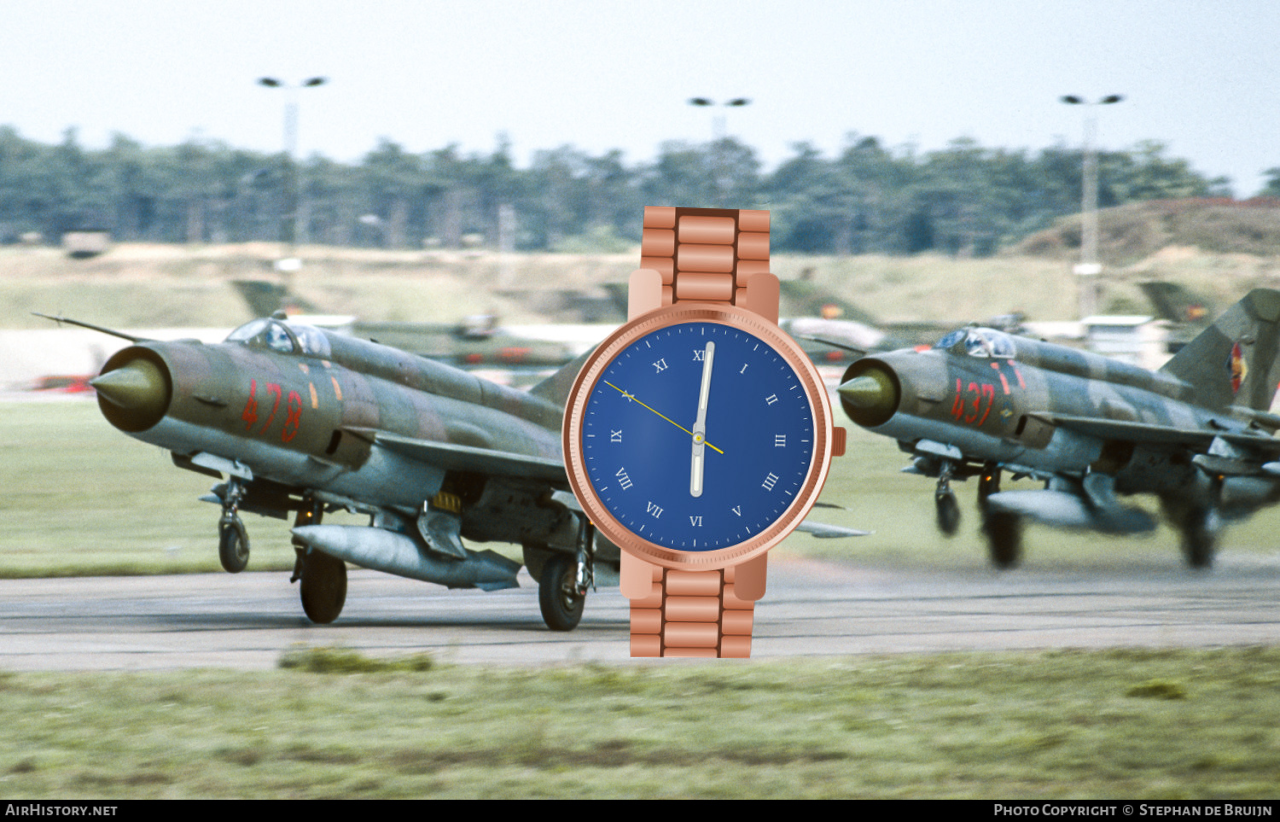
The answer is 6h00m50s
